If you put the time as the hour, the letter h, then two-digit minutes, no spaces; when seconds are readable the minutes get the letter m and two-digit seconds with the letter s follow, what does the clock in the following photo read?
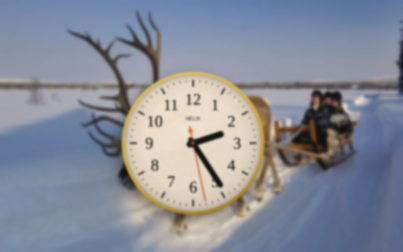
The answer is 2h24m28s
